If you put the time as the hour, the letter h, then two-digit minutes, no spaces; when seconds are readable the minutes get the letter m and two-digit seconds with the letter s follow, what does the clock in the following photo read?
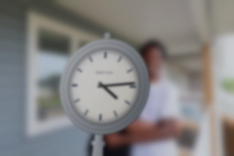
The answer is 4h14
